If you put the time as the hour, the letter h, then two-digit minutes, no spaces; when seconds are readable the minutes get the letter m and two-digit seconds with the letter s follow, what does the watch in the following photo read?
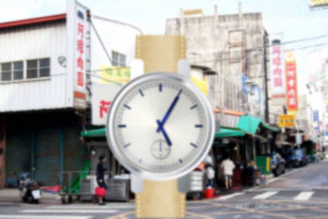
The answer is 5h05
